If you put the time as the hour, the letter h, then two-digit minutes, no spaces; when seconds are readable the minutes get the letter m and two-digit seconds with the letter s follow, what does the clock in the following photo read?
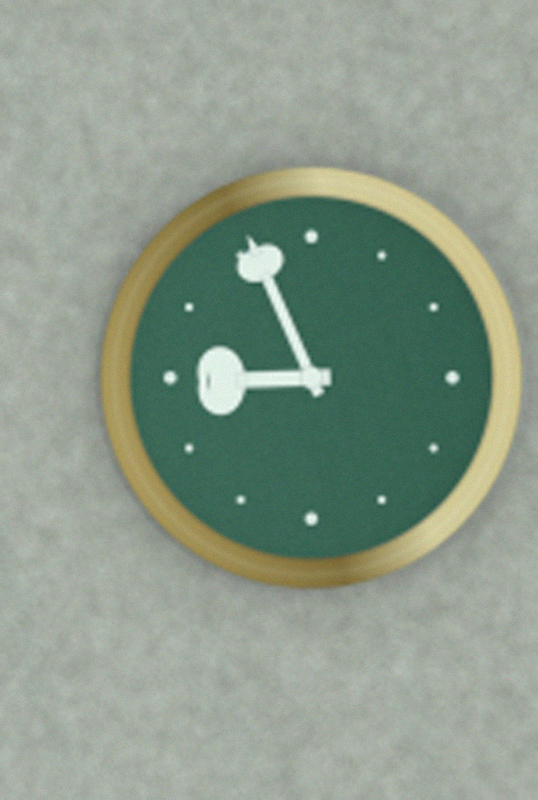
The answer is 8h56
